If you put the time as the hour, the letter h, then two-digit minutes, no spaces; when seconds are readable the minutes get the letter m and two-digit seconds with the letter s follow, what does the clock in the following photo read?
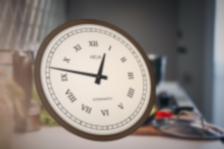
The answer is 12h47
